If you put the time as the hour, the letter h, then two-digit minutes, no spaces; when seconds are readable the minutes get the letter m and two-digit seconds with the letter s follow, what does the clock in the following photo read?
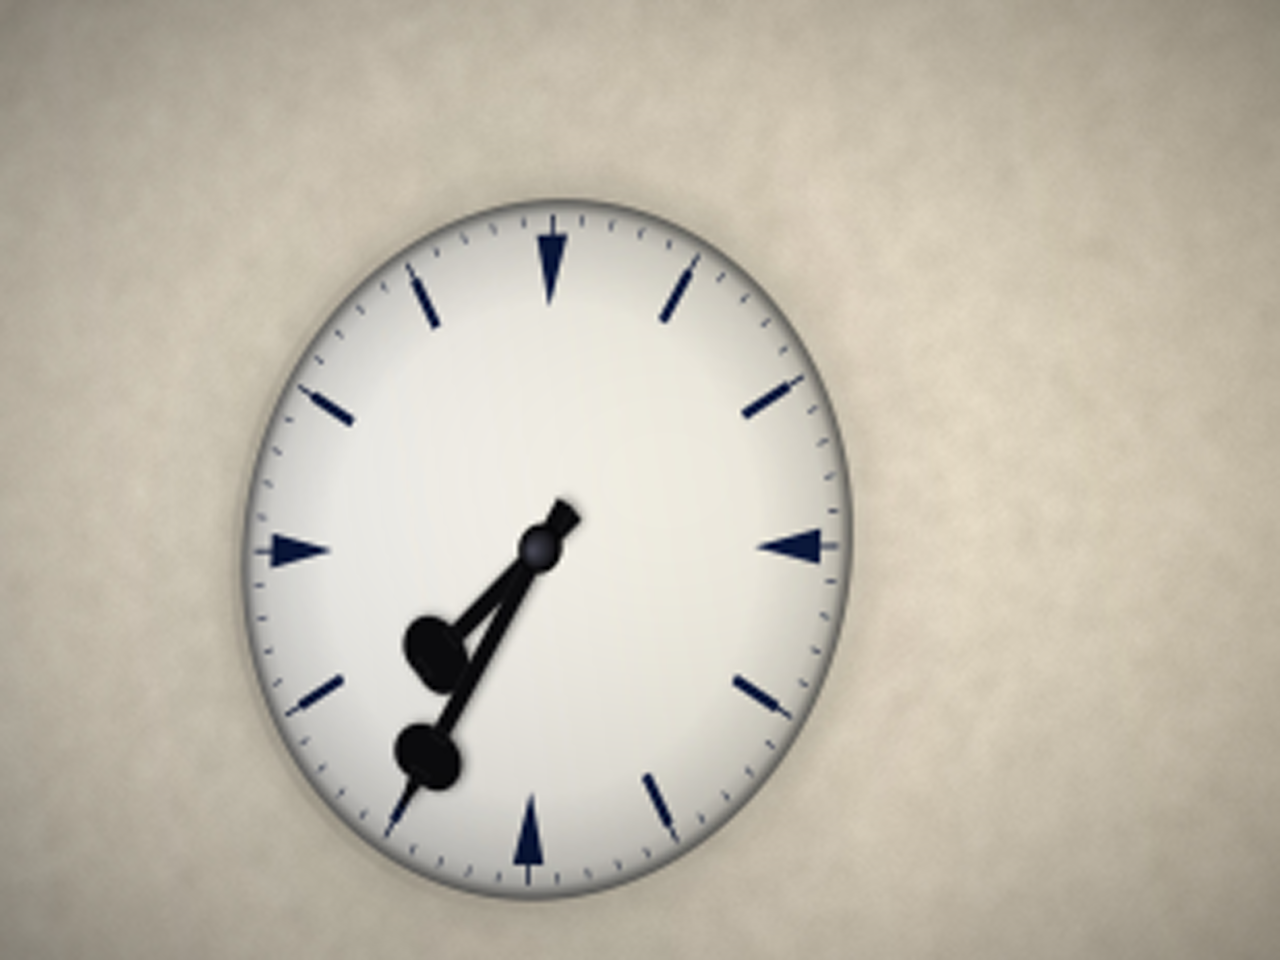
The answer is 7h35
